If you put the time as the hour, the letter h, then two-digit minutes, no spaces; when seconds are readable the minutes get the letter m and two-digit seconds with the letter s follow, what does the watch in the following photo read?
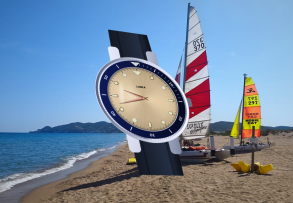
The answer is 9h42
